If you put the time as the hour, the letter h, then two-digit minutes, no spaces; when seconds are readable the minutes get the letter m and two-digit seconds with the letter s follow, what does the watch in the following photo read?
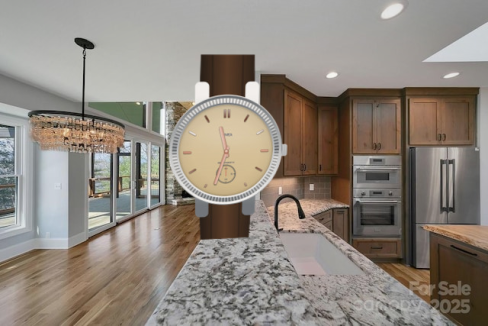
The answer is 11h33
